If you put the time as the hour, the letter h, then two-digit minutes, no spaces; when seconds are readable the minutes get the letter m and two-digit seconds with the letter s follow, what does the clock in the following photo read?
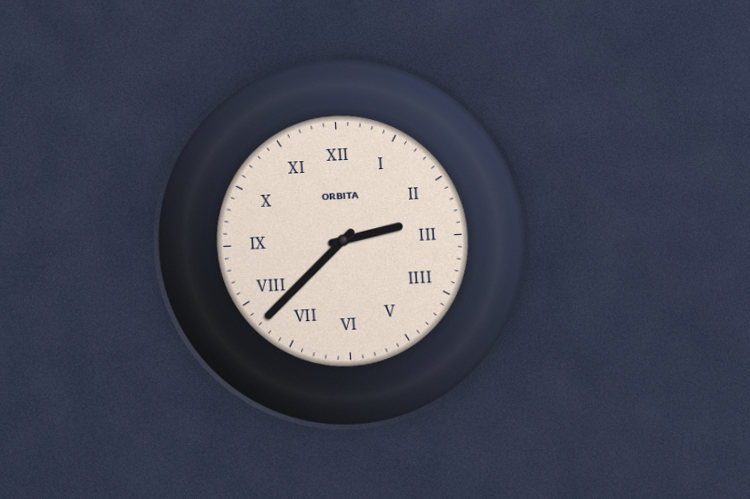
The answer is 2h38
